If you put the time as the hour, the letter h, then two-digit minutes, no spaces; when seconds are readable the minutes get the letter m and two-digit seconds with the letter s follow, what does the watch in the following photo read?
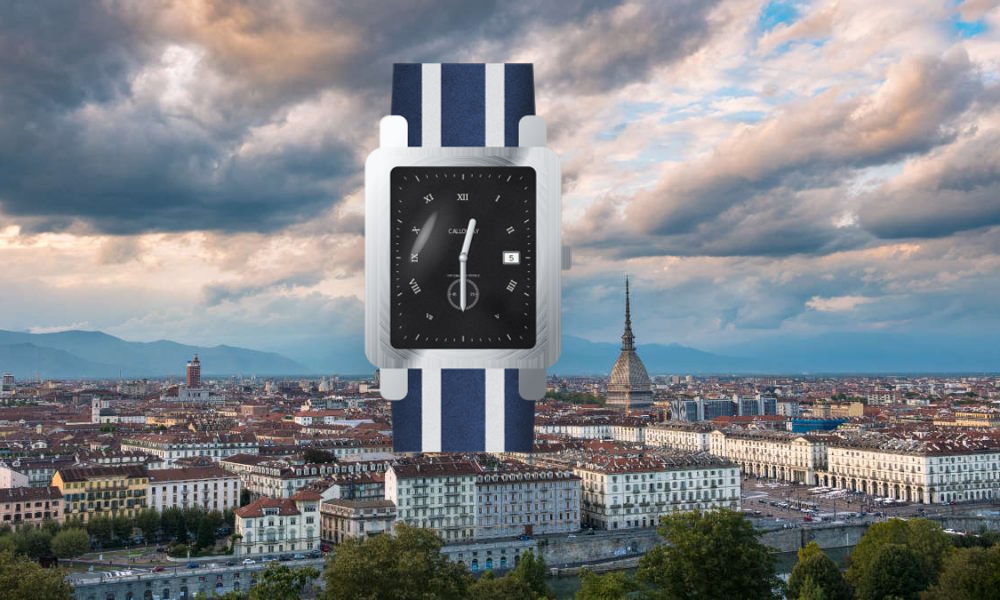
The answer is 12h30
